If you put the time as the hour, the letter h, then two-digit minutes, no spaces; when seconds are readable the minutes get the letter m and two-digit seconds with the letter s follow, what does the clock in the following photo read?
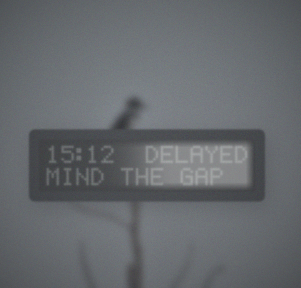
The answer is 15h12
